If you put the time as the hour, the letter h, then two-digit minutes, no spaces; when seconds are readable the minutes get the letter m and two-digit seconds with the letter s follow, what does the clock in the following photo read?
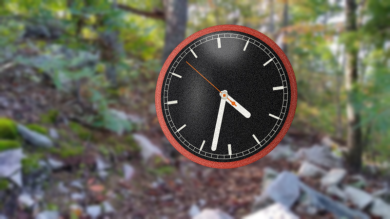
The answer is 4h32m53s
